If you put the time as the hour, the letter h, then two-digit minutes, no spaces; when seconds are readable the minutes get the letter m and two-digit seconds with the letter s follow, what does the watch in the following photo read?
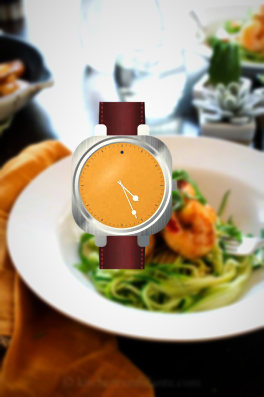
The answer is 4h26
